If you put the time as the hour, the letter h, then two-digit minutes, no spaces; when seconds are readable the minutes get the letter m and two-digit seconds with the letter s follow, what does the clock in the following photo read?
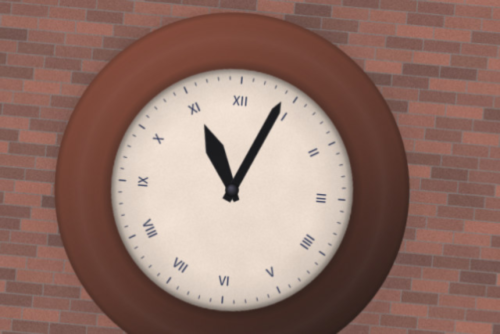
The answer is 11h04
